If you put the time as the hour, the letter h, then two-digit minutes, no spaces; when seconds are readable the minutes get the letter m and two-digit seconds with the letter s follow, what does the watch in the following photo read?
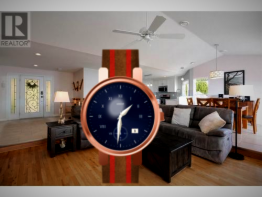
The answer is 1h31
